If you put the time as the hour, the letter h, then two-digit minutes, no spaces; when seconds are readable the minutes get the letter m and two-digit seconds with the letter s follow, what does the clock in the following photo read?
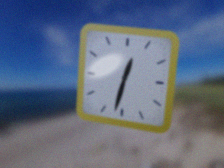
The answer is 12h32
